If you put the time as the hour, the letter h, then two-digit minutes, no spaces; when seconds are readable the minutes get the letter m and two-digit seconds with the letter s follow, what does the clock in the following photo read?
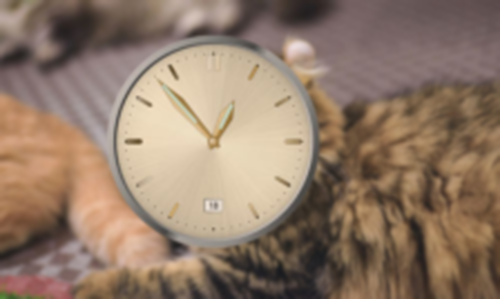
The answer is 12h53
